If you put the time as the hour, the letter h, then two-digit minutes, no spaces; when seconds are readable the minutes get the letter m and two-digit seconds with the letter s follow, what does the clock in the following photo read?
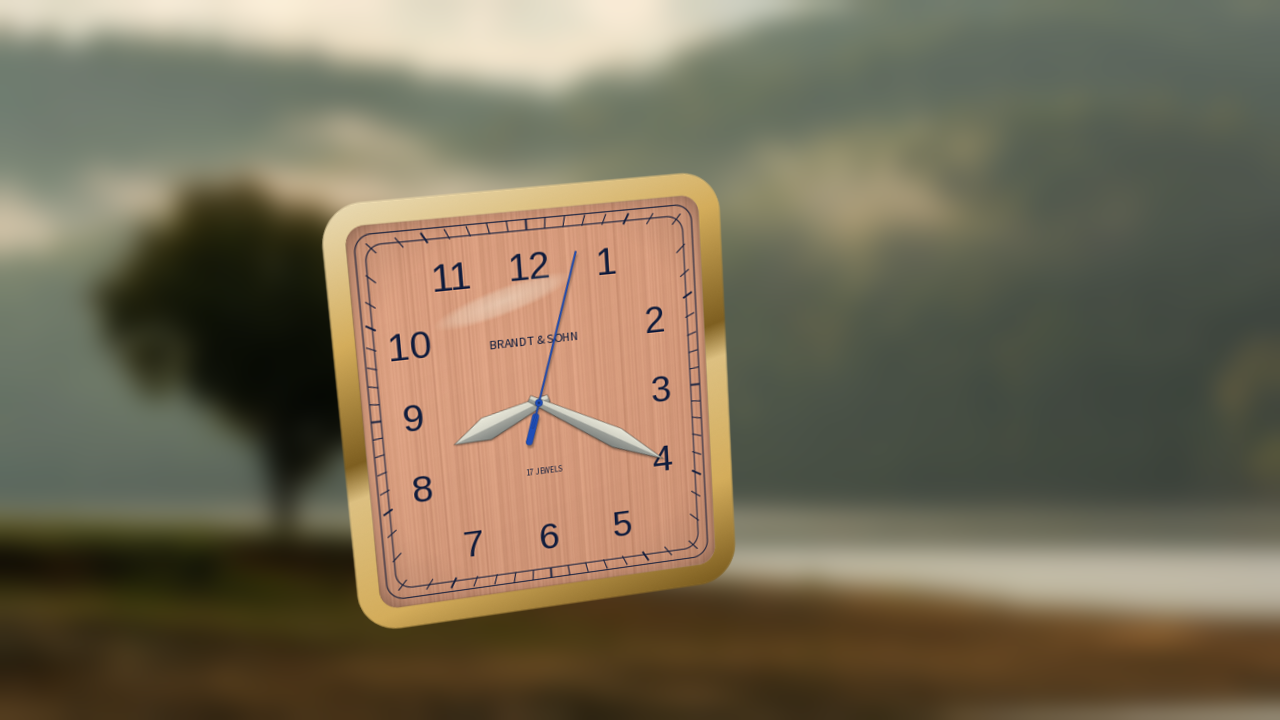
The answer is 8h20m03s
